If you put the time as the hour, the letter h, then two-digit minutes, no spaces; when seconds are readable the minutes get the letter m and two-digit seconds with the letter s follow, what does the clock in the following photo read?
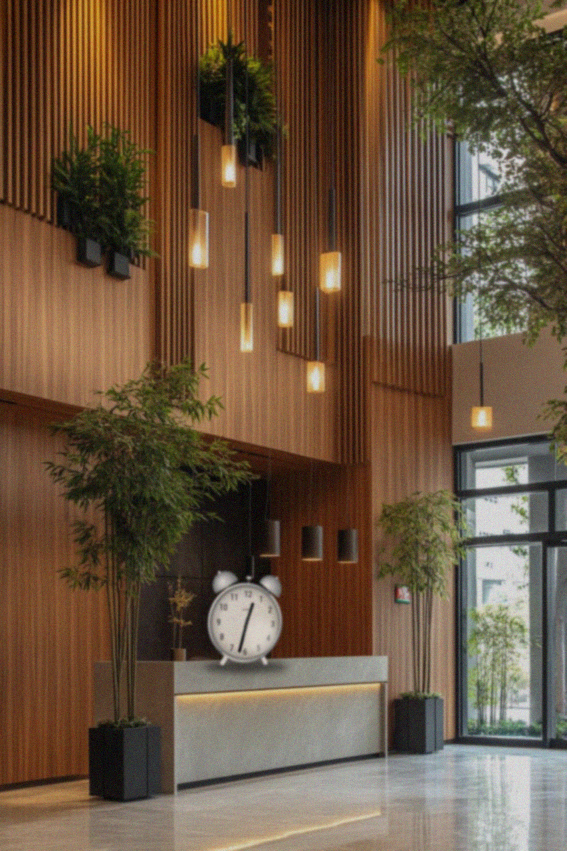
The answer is 12h32
